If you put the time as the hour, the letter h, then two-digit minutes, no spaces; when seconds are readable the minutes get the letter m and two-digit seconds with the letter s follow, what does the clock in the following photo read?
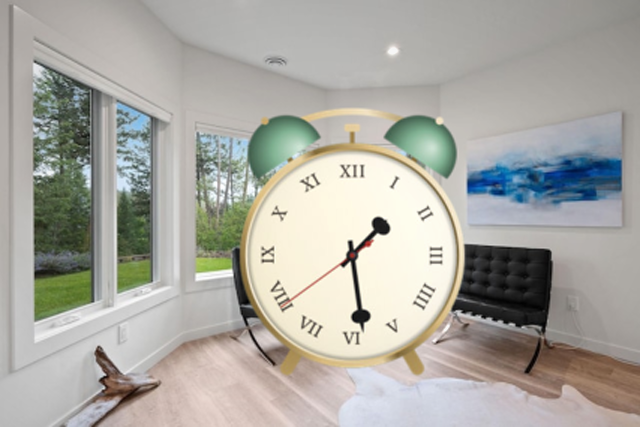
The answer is 1h28m39s
